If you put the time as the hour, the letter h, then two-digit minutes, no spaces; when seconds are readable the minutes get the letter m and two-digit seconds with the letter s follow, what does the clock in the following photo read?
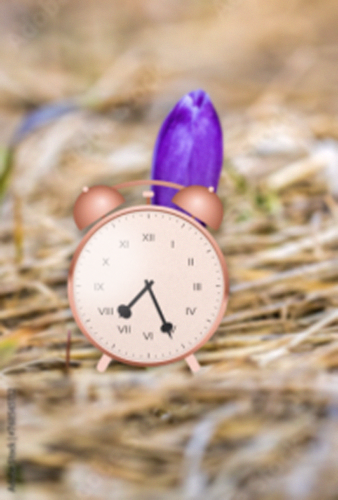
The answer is 7h26
